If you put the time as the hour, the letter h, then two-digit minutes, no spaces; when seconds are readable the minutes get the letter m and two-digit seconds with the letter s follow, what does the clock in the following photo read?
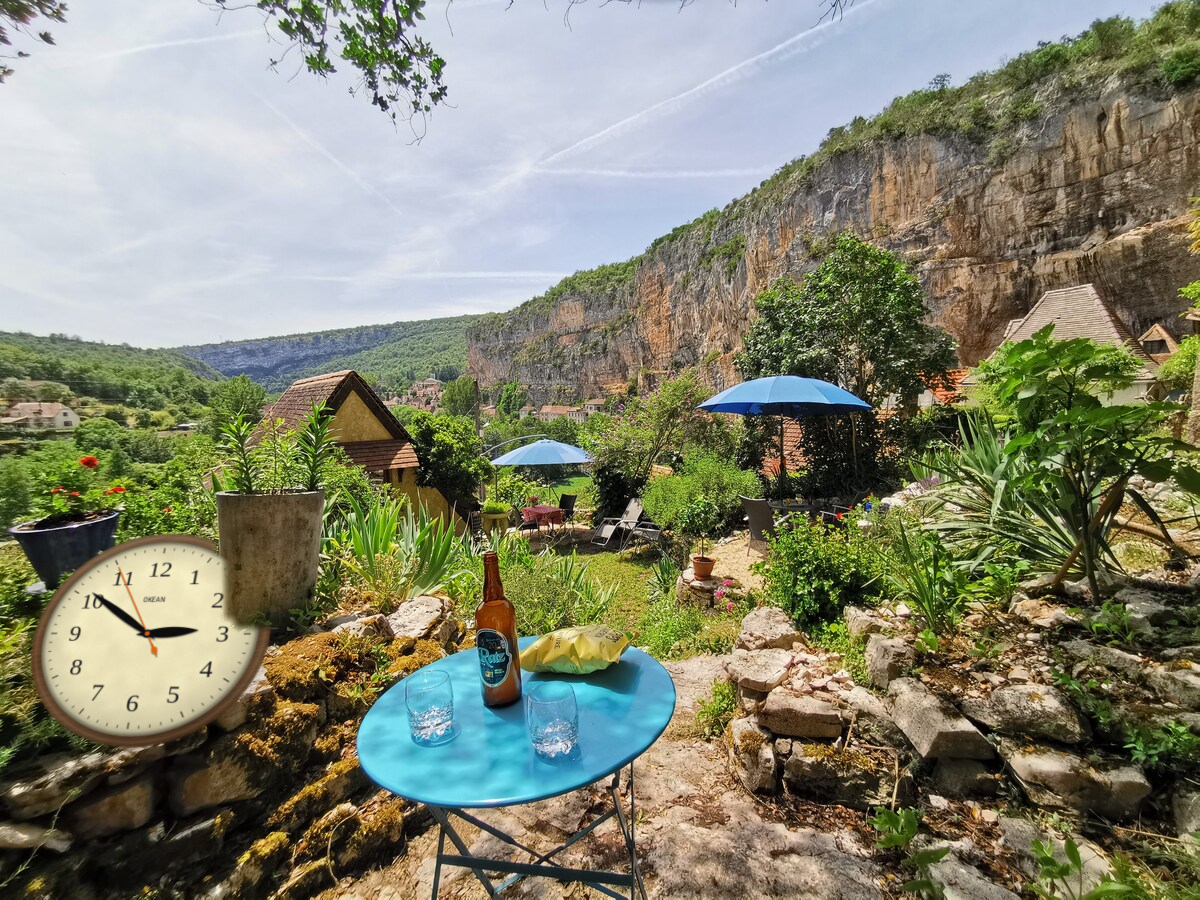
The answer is 2h50m55s
